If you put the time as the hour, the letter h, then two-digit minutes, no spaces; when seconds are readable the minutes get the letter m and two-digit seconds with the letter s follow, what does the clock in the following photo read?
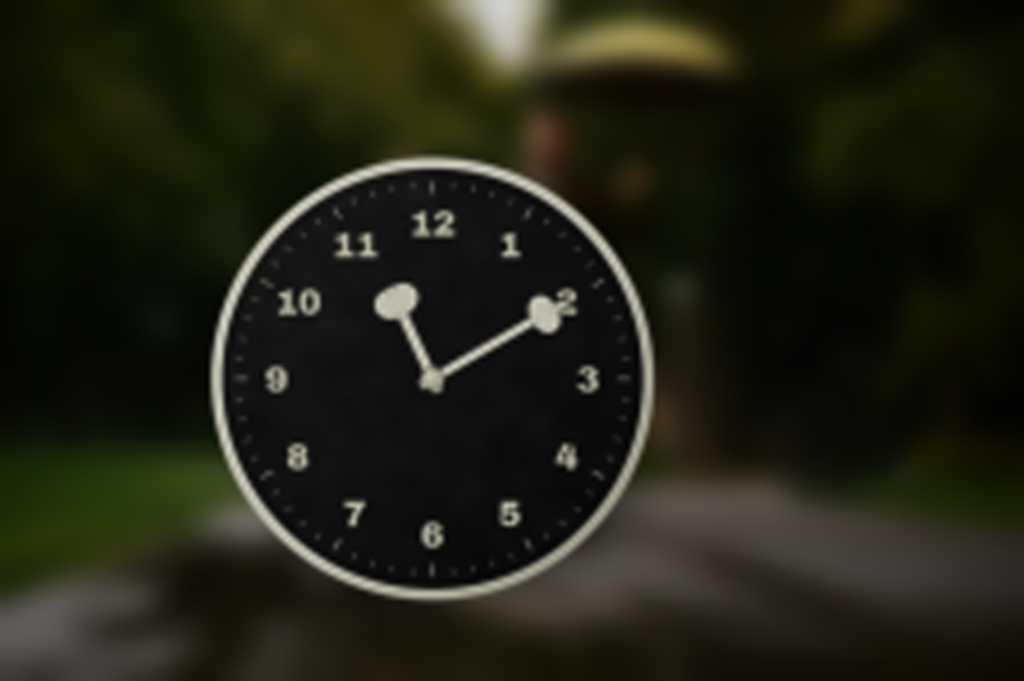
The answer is 11h10
